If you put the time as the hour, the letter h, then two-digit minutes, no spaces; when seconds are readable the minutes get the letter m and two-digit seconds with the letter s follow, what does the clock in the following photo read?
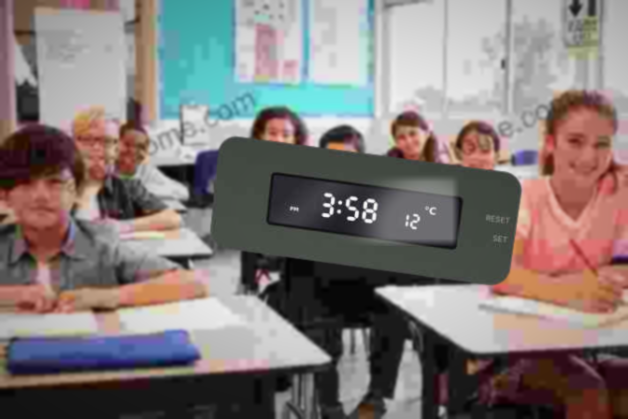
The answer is 3h58
